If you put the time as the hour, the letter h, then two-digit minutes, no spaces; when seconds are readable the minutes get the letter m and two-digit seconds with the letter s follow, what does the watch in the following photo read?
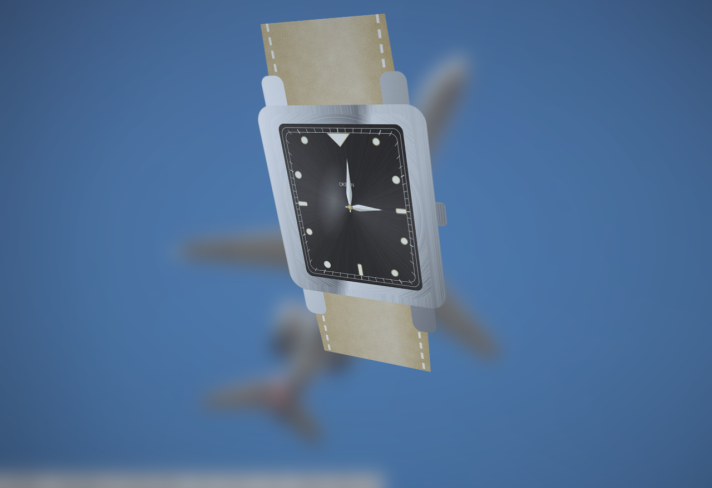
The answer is 3h01
